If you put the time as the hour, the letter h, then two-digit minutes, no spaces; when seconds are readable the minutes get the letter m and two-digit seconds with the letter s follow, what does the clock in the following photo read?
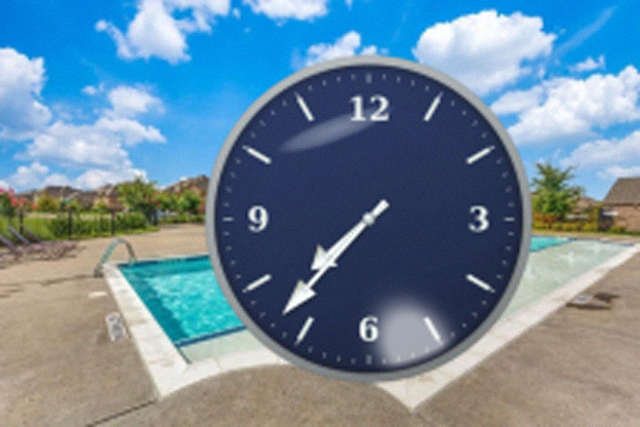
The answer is 7h37
